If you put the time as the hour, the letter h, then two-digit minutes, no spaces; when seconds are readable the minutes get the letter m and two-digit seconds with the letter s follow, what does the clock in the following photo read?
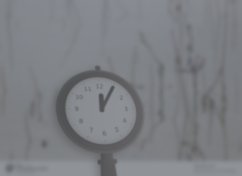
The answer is 12h05
